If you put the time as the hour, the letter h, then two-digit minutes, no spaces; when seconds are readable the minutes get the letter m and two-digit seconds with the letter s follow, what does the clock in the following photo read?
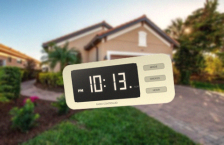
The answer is 10h13
